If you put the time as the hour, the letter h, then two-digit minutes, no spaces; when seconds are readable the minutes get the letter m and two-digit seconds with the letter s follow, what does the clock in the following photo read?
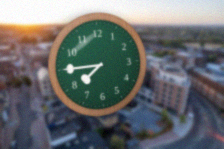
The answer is 7h45
